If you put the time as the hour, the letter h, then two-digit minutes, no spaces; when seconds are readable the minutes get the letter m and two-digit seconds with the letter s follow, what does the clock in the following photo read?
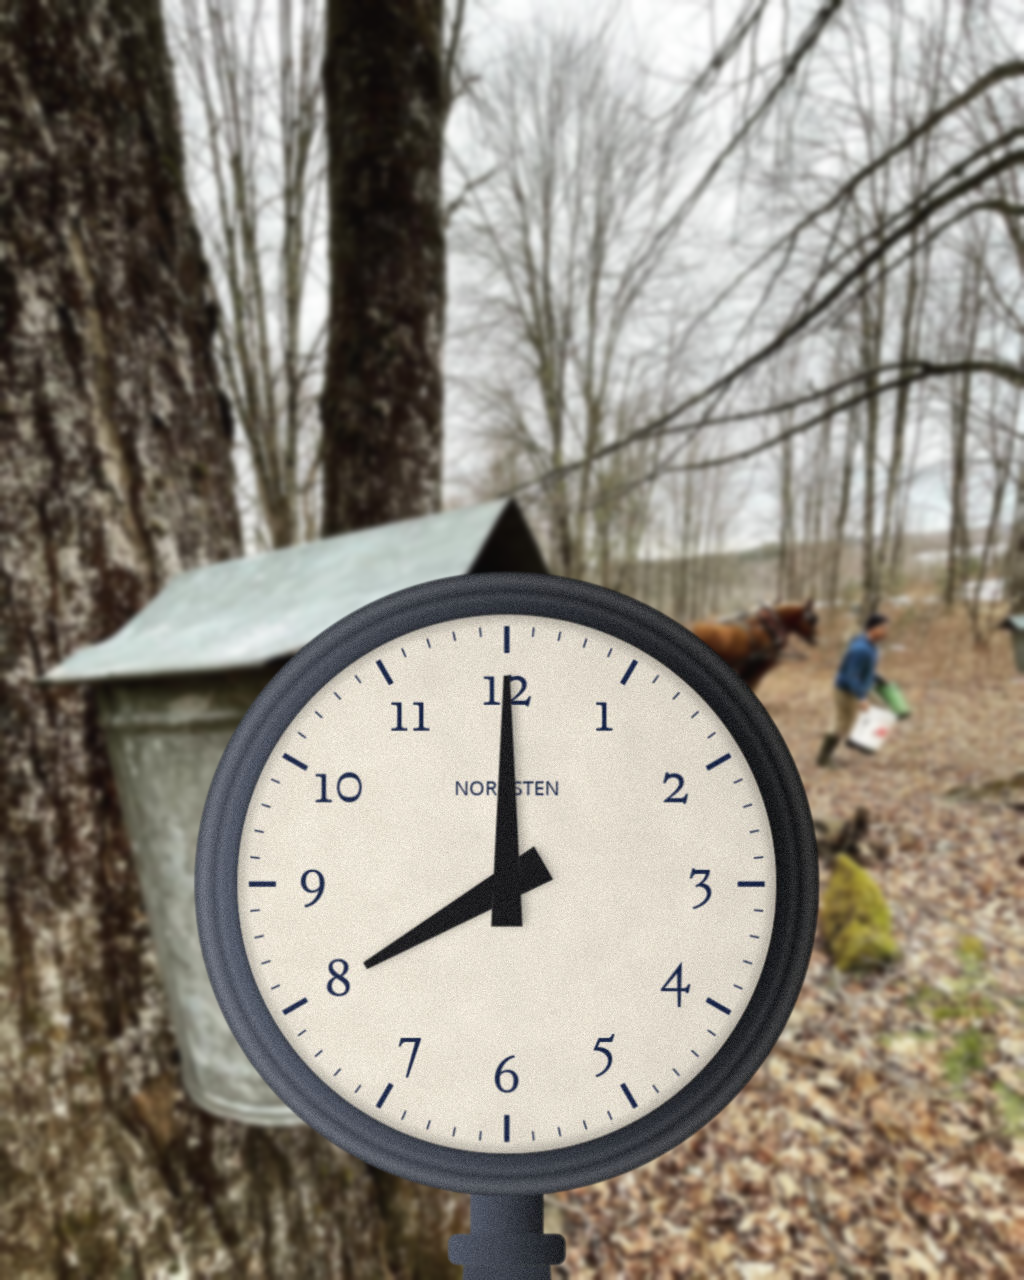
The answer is 8h00
